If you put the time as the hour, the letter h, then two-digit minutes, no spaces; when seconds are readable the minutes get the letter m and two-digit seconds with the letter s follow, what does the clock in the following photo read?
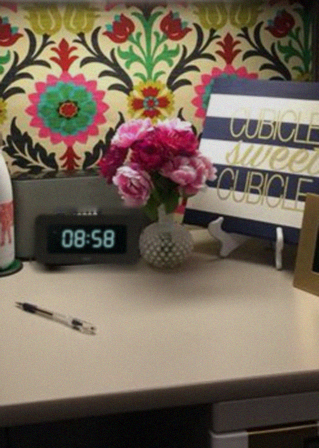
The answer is 8h58
